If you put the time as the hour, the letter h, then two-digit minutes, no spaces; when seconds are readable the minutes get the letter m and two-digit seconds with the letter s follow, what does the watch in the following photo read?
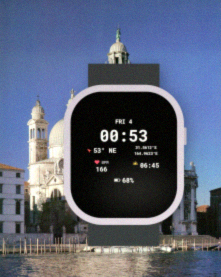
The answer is 0h53
